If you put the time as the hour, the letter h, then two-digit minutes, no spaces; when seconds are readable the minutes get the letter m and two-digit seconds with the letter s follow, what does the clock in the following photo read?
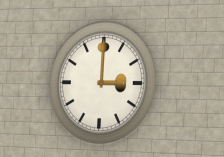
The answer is 3h00
